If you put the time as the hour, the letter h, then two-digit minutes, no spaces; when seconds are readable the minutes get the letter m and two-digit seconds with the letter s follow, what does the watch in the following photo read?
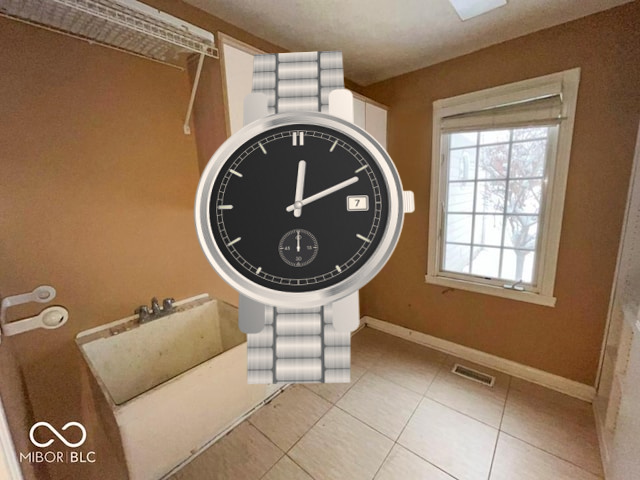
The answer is 12h11
